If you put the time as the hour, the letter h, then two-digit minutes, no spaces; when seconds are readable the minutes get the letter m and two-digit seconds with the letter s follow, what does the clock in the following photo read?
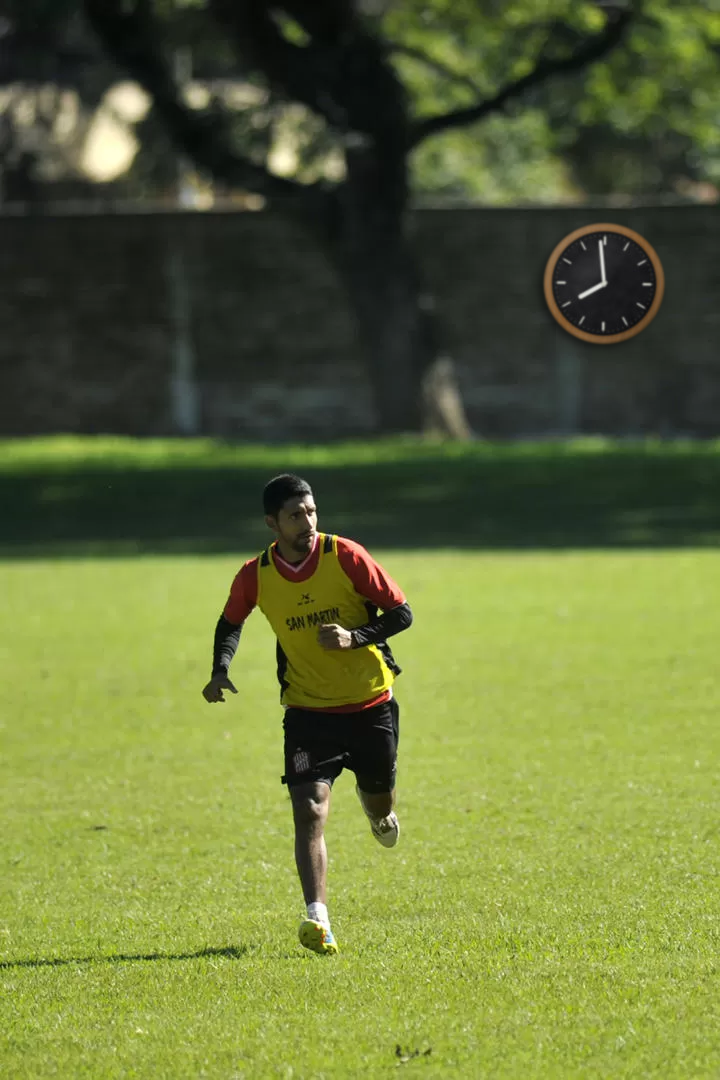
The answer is 7h59
